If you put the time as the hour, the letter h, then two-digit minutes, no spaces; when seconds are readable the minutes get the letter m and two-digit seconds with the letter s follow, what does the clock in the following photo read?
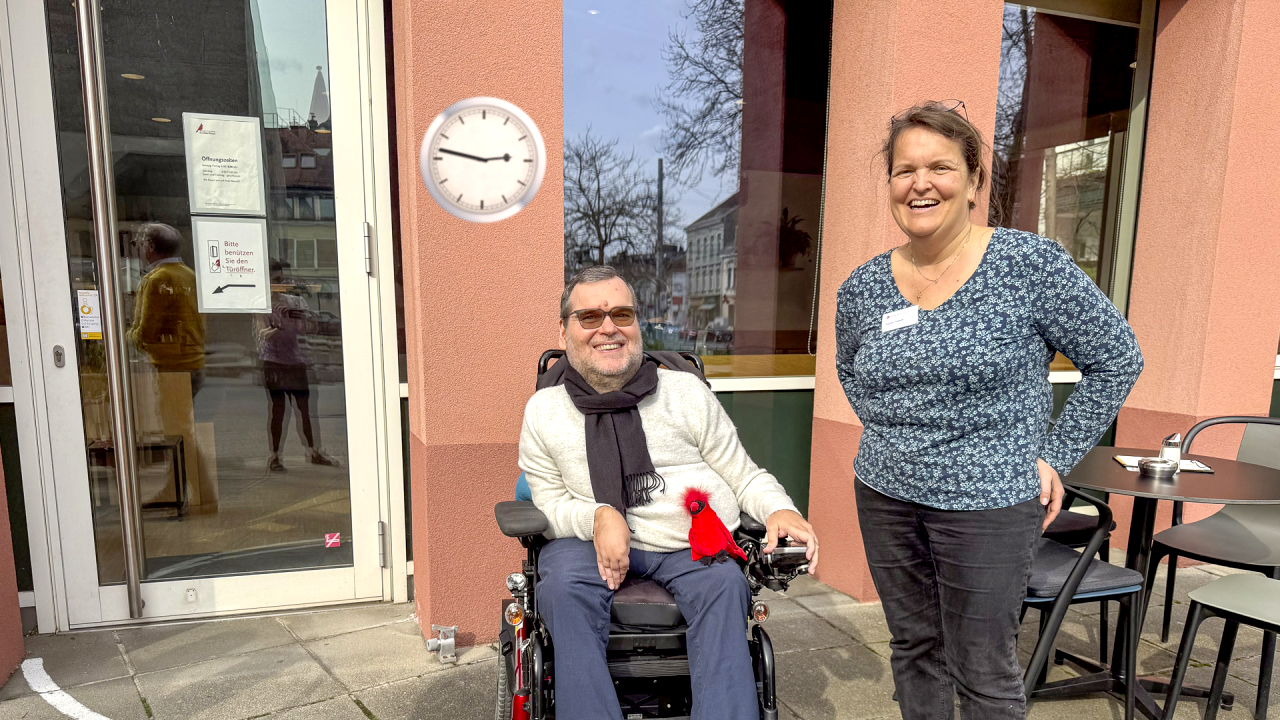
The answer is 2h47
